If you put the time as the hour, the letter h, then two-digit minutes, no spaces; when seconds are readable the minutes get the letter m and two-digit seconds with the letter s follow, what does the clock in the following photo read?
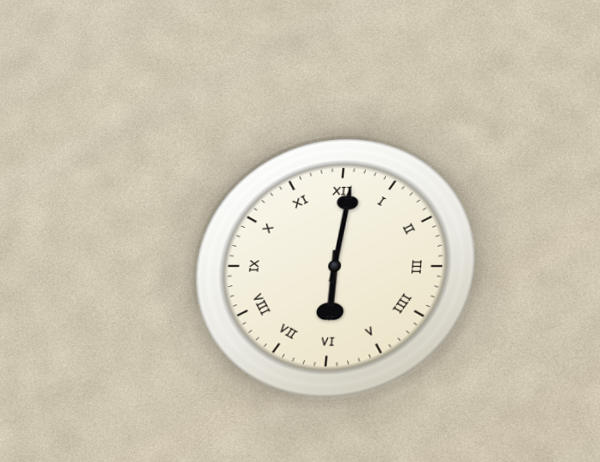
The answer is 6h01
